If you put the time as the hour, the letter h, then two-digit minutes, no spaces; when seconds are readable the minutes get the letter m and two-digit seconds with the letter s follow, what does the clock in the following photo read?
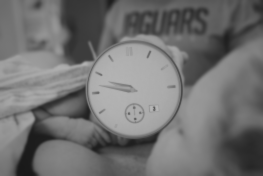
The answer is 9h47
